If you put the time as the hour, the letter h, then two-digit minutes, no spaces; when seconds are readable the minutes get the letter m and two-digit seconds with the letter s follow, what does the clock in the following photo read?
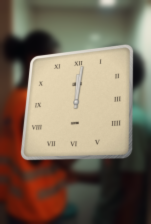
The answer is 12h01
